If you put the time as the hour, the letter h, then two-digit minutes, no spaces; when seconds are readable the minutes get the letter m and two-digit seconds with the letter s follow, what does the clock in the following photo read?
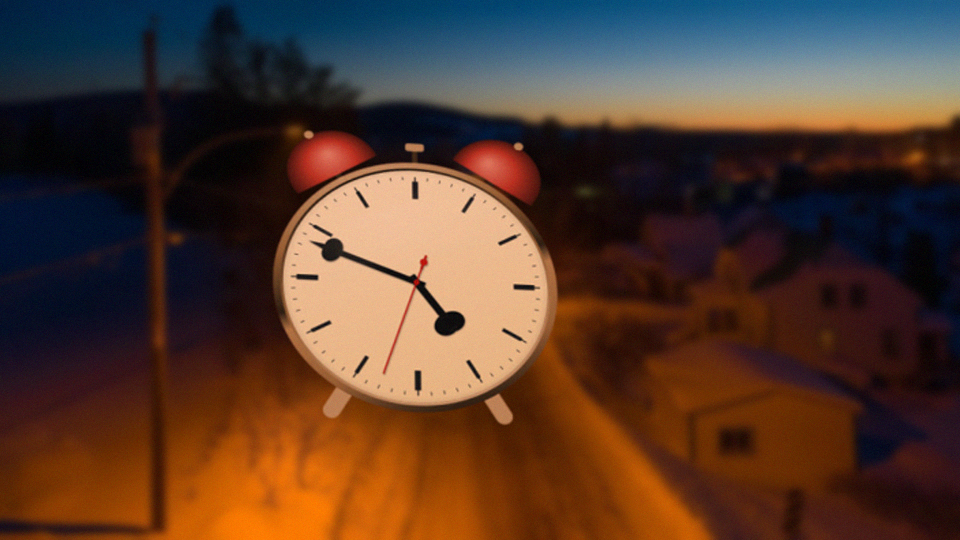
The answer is 4h48m33s
